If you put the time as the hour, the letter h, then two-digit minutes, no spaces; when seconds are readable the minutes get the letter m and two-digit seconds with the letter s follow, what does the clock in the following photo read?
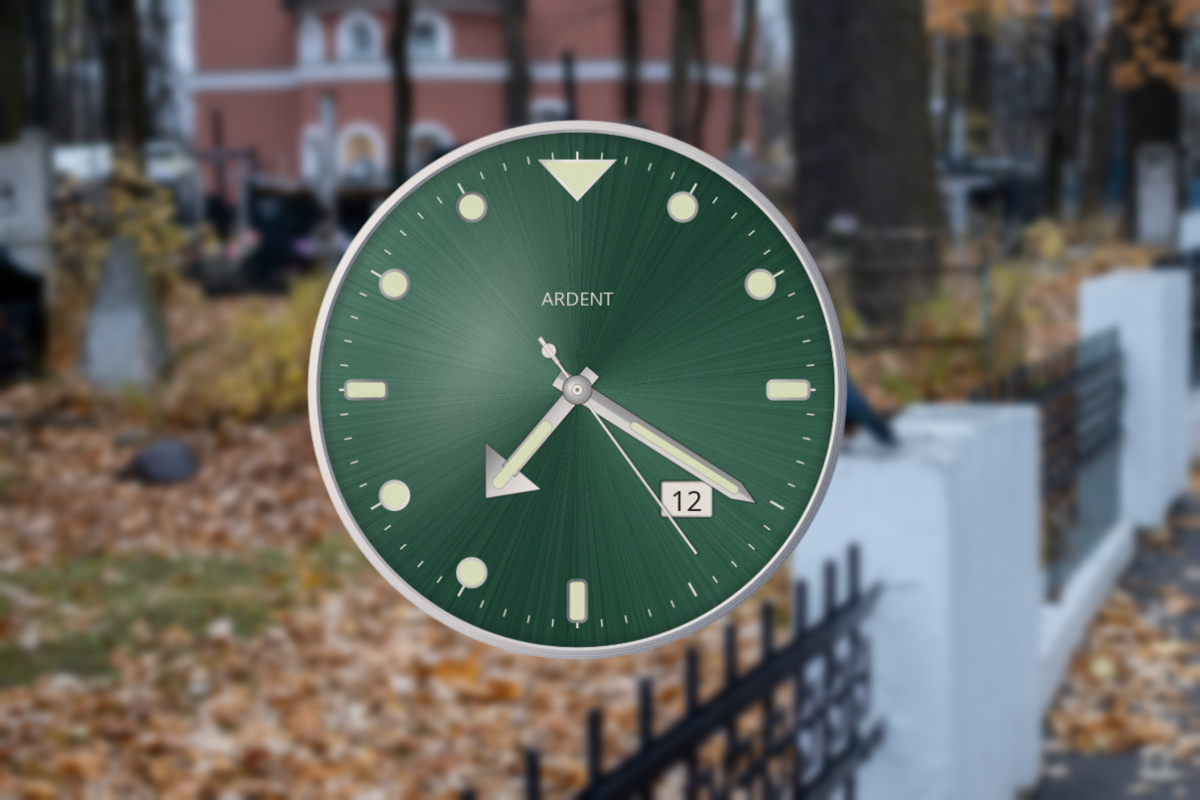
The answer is 7h20m24s
